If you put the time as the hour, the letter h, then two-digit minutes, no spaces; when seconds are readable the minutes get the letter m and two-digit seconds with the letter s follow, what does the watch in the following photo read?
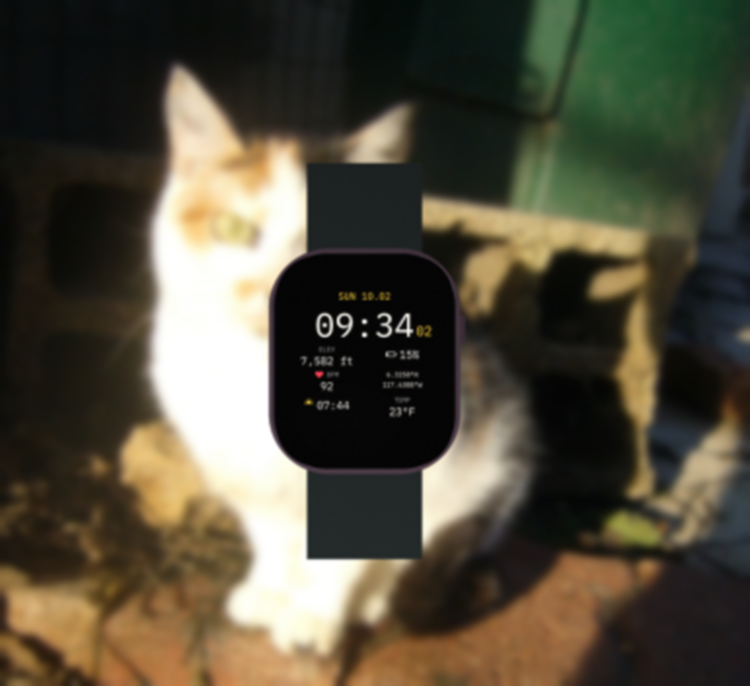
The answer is 9h34
